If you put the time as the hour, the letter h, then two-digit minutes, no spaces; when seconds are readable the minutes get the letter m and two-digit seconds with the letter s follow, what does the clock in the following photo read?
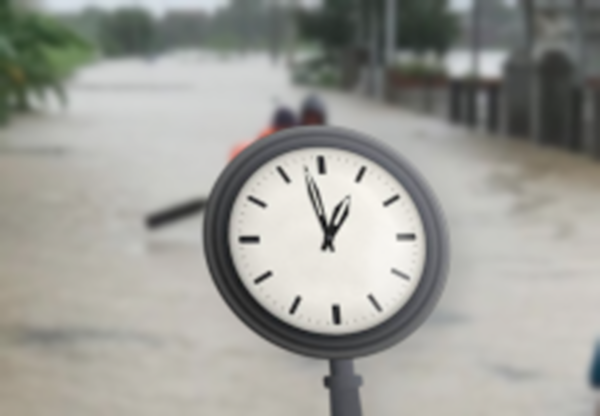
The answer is 12h58
